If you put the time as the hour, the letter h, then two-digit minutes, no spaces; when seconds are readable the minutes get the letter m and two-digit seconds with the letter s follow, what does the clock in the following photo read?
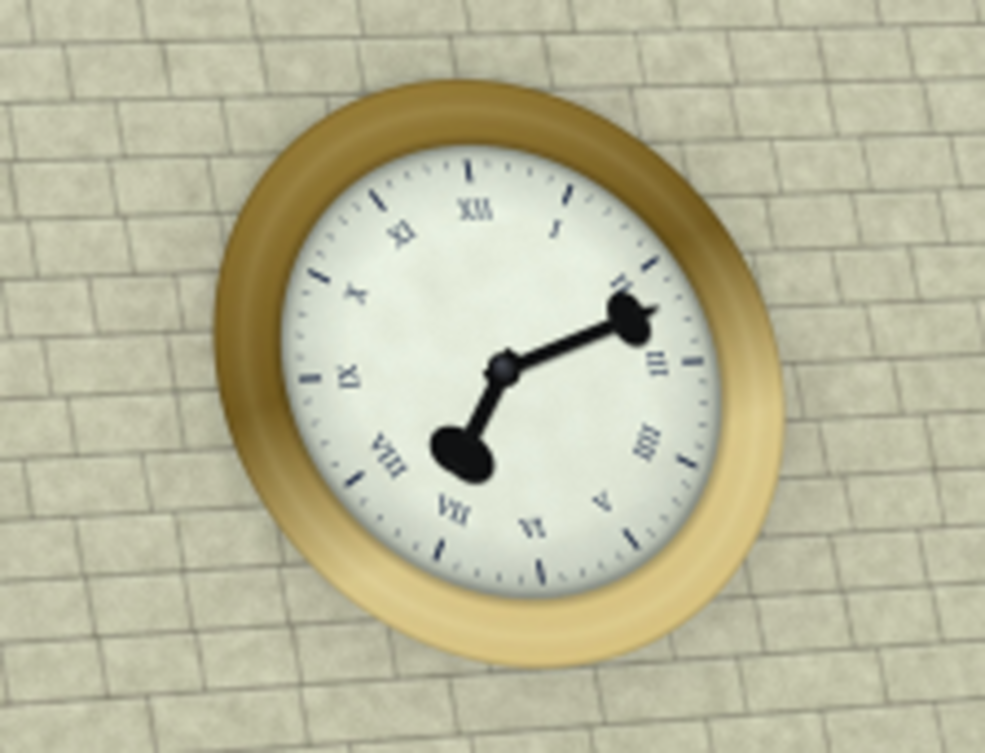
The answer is 7h12
